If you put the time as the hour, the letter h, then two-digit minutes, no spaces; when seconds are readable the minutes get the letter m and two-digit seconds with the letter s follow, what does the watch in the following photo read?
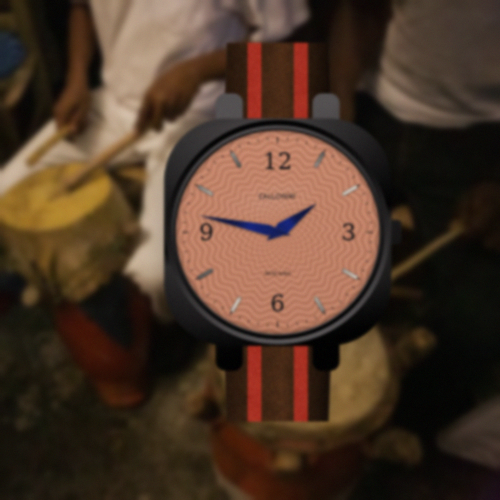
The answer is 1h47
